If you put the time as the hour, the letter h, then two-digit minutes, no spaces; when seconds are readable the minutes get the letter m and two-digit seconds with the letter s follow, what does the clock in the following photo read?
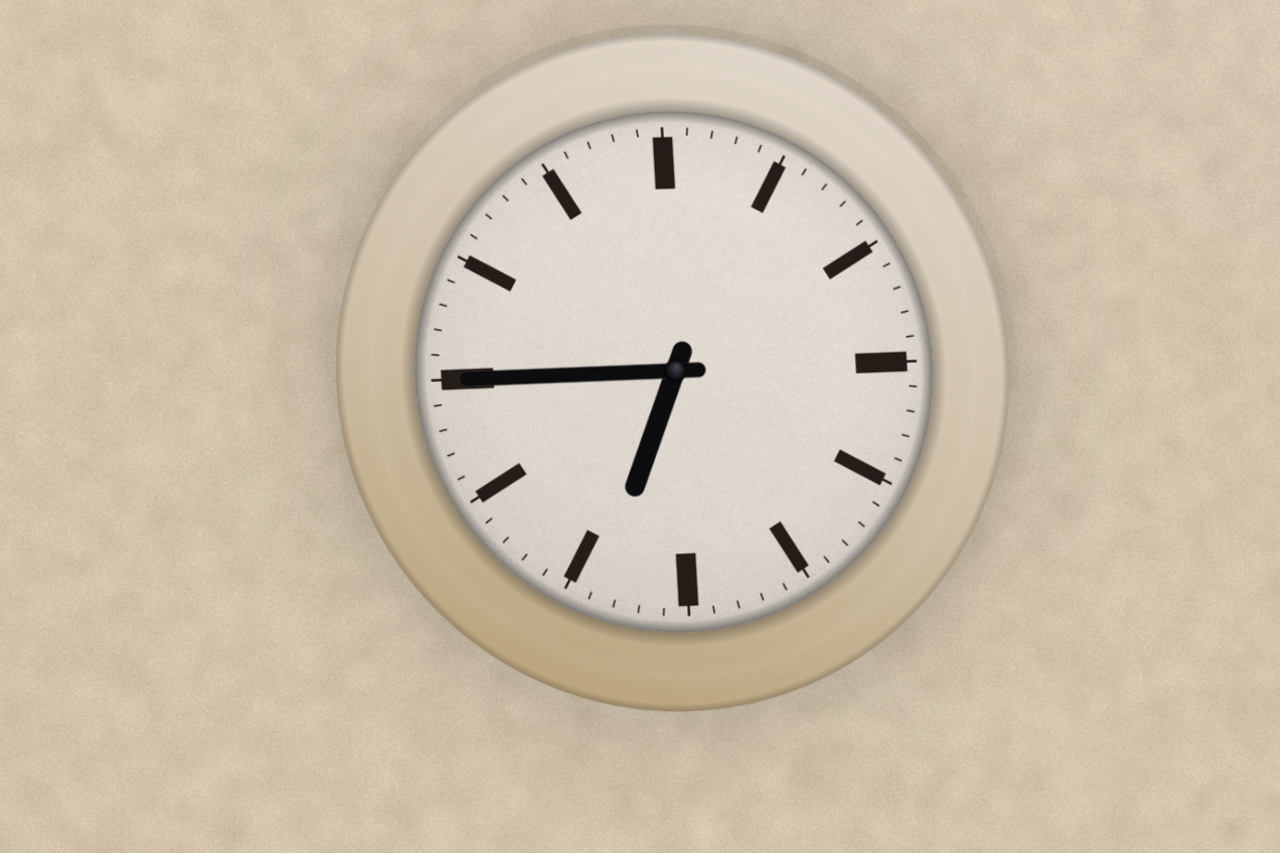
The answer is 6h45
